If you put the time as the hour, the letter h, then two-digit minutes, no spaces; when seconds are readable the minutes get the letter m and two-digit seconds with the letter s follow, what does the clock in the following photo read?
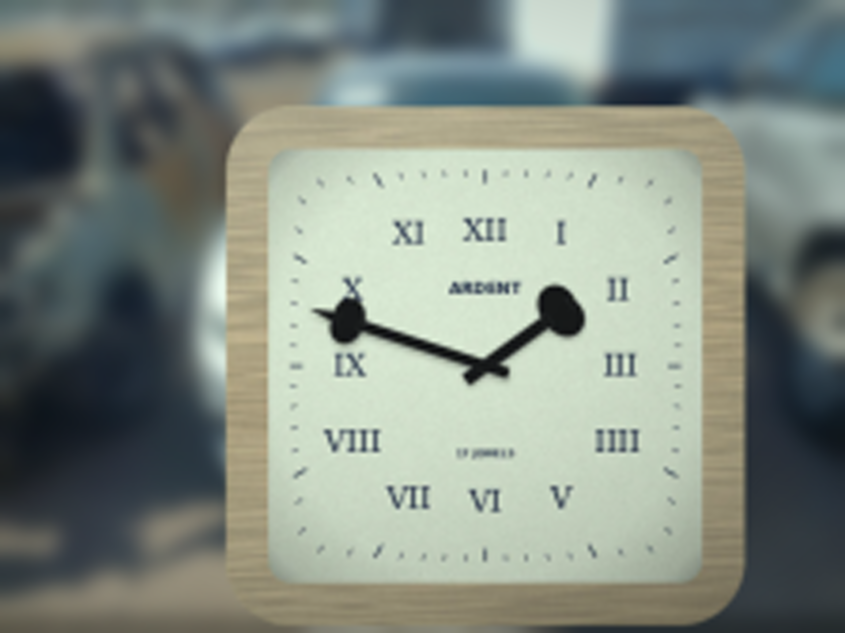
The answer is 1h48
